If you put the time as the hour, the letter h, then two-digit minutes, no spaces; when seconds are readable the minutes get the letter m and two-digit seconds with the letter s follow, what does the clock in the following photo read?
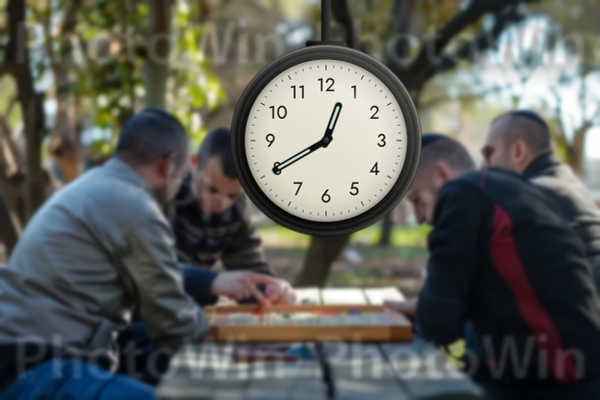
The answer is 12h40
